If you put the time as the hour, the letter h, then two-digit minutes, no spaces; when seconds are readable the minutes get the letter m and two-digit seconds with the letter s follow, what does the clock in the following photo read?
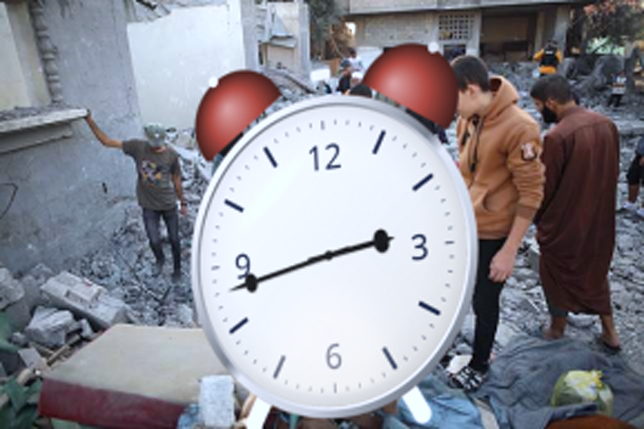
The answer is 2h43
